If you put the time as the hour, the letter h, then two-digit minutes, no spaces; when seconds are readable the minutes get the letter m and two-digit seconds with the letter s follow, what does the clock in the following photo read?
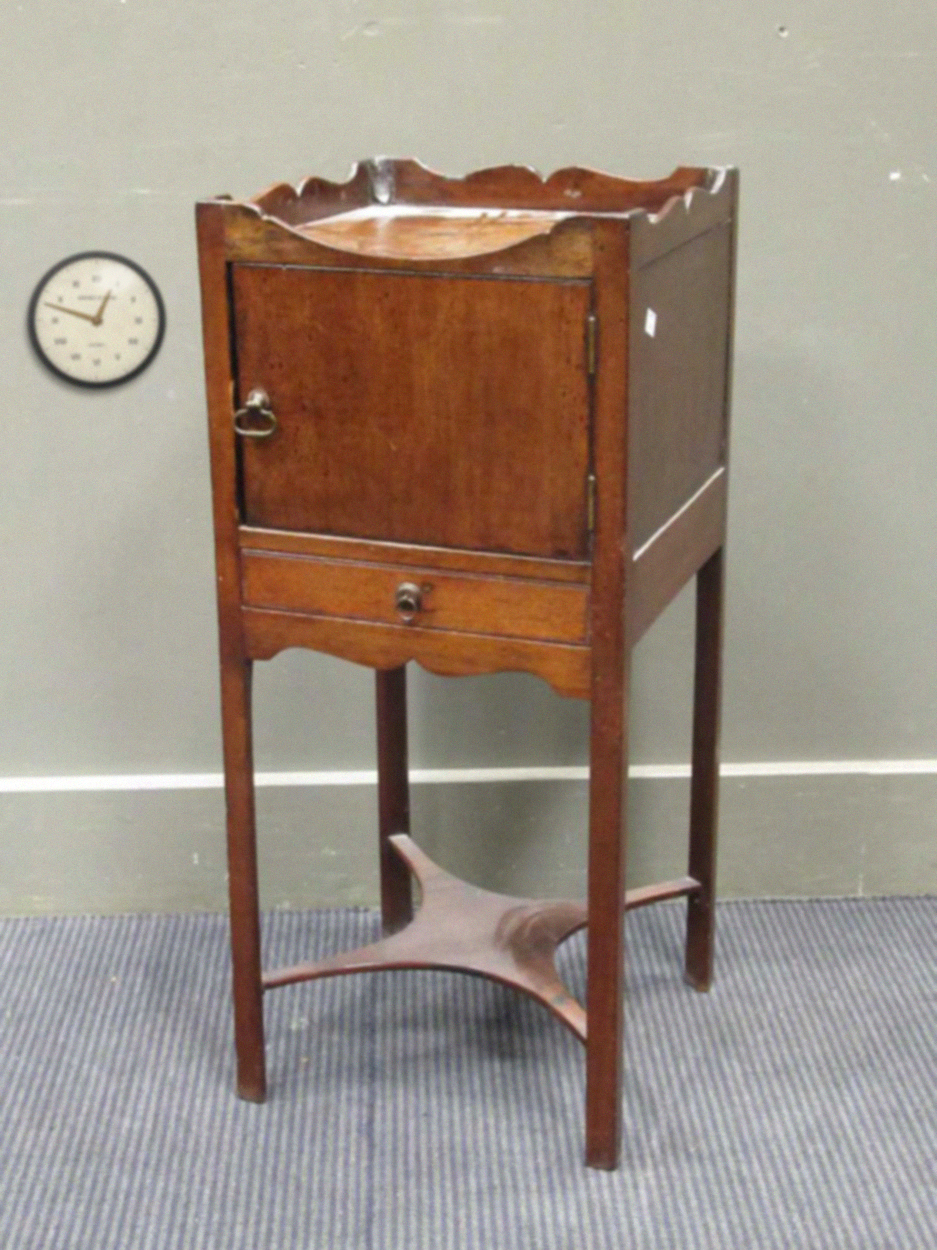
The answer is 12h48
